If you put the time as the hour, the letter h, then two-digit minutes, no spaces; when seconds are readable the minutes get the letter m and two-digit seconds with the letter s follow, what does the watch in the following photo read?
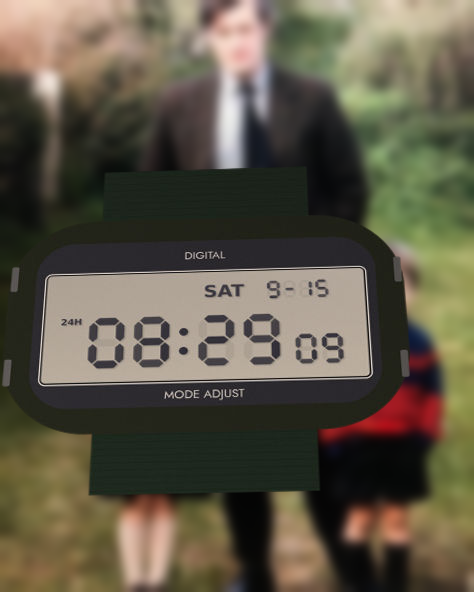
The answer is 8h29m09s
